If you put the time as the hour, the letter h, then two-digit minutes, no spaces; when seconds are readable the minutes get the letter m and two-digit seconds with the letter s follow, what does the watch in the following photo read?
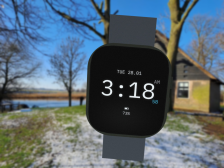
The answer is 3h18
